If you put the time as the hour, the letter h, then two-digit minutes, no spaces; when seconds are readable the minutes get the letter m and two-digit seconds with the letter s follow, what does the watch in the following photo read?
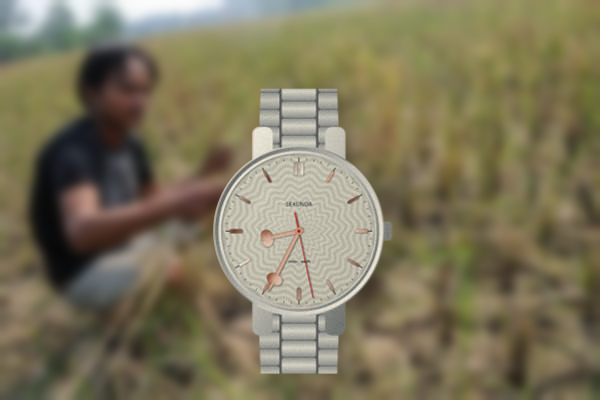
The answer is 8h34m28s
